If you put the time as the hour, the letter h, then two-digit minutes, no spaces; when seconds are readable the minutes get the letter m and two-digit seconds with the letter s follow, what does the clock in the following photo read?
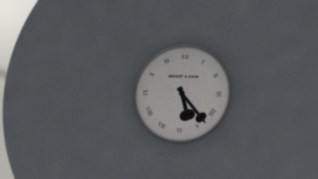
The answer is 5h23
